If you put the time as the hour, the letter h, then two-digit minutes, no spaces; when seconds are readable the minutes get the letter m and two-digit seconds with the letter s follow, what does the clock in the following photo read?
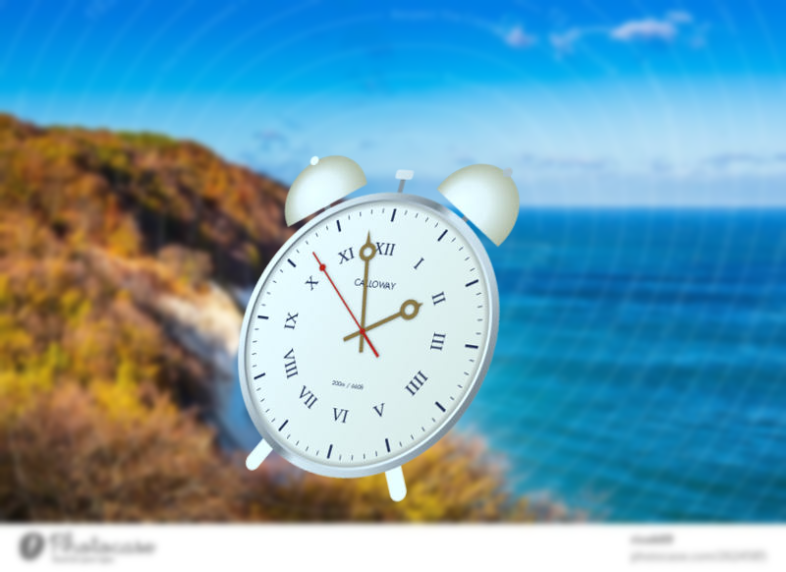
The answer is 1h57m52s
